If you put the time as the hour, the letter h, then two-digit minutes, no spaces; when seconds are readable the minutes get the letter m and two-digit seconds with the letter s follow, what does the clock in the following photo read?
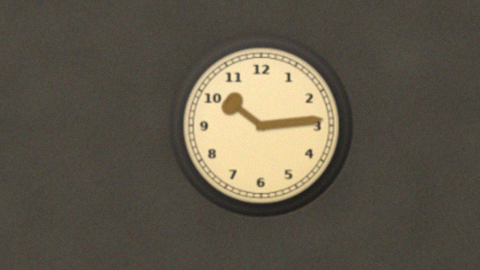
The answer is 10h14
